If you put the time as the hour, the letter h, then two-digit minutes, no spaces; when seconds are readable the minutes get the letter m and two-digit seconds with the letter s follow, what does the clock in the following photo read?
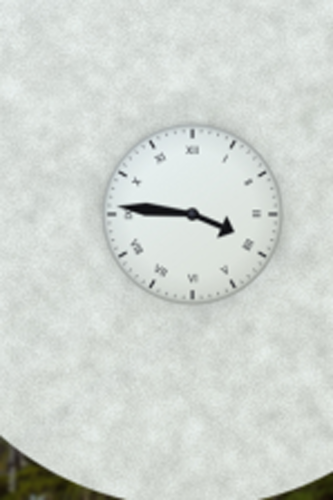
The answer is 3h46
